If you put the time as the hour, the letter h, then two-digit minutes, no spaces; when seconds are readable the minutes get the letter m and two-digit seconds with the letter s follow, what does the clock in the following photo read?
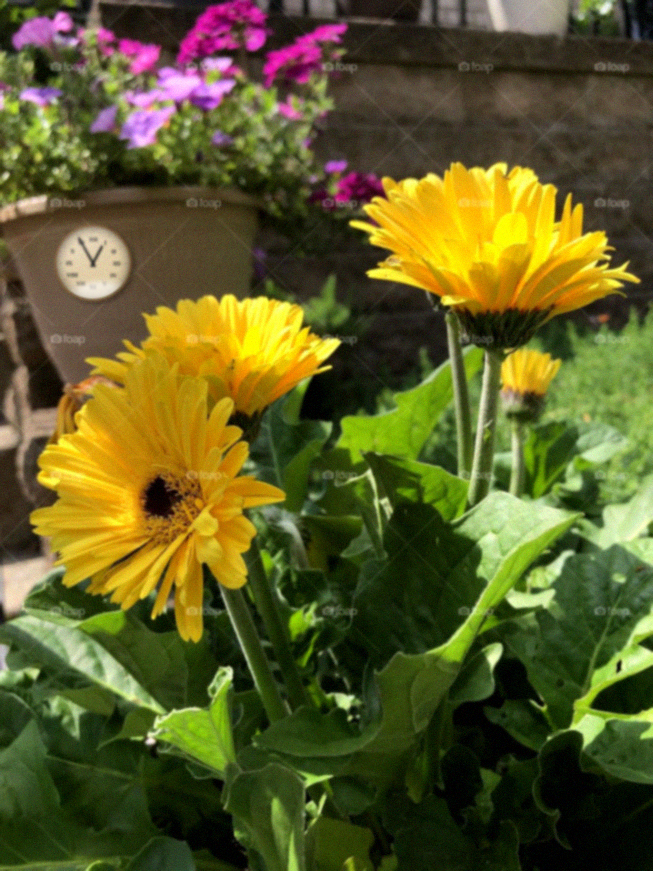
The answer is 12h55
